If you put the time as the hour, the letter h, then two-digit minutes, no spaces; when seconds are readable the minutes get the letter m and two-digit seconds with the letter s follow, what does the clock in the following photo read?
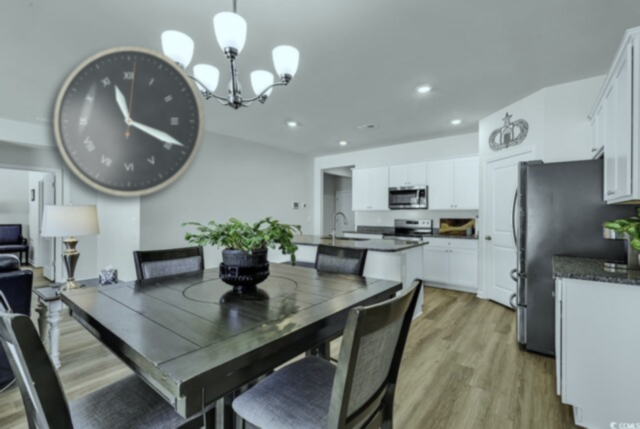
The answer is 11h19m01s
